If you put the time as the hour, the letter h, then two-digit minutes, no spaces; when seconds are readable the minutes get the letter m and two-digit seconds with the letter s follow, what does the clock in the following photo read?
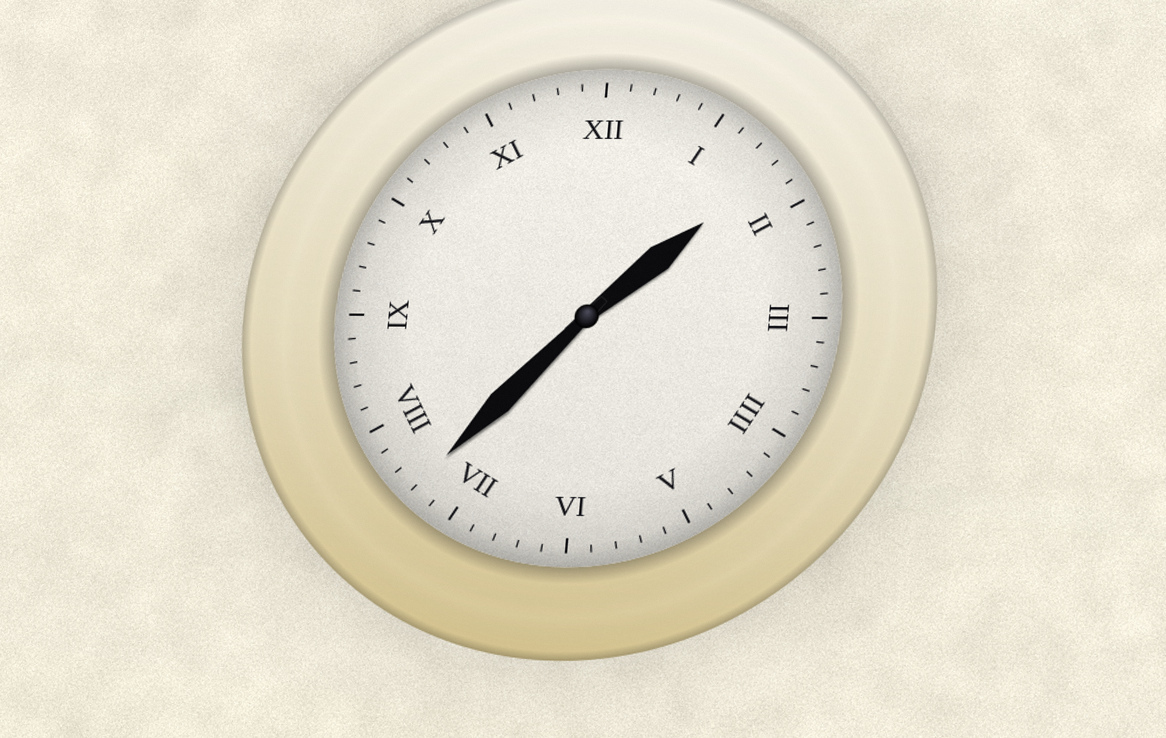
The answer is 1h37
